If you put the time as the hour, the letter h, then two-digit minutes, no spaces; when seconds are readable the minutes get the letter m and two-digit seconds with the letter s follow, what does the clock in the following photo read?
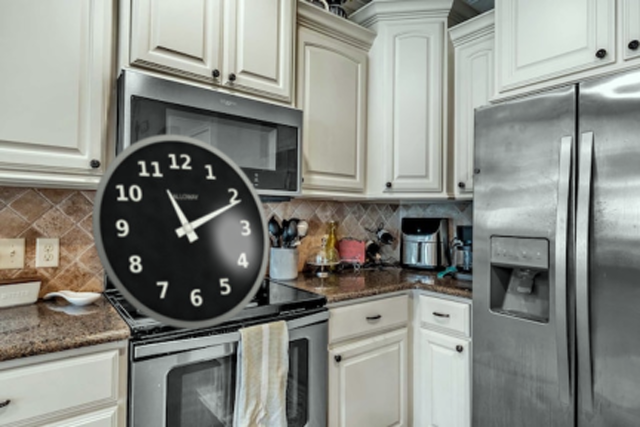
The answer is 11h11
